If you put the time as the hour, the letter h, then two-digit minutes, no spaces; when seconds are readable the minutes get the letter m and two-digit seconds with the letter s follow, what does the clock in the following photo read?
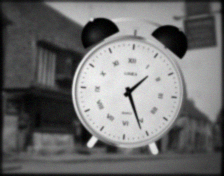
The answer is 1h26
